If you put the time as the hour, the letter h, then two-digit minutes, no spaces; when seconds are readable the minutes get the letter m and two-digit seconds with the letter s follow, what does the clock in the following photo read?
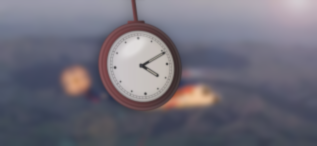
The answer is 4h11
